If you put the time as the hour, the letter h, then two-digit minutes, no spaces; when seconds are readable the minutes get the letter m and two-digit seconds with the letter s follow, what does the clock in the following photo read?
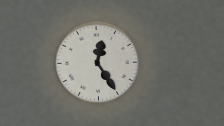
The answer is 12h25
